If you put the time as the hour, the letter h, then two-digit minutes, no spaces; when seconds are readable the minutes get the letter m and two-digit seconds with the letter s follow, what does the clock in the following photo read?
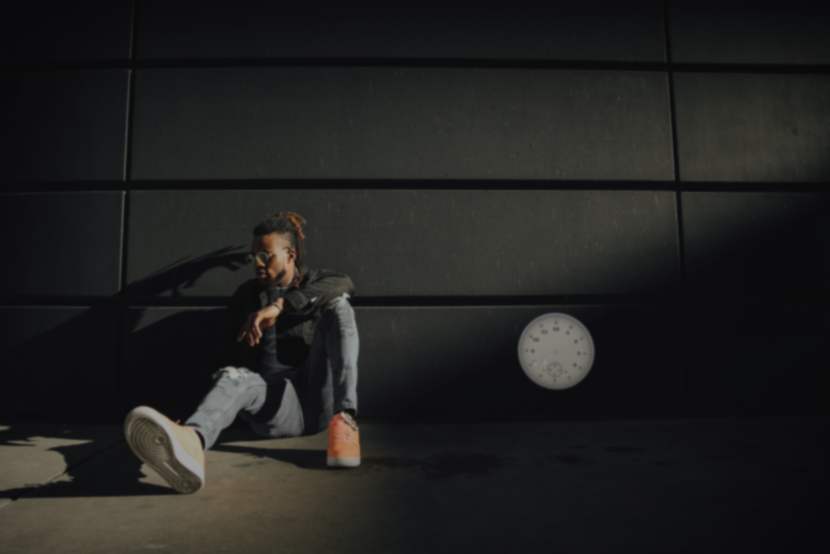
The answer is 7h40
